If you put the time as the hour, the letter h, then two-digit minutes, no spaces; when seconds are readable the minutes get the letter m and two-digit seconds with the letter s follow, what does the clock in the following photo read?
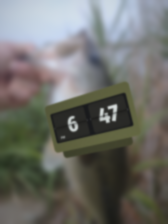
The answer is 6h47
